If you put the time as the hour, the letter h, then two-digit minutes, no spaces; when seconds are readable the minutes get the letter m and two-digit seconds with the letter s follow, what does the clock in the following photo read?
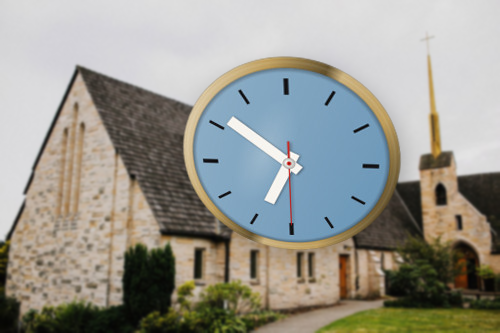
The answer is 6h51m30s
